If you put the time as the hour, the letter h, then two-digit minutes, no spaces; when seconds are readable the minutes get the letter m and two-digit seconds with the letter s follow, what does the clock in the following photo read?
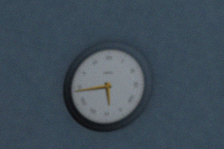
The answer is 5h44
